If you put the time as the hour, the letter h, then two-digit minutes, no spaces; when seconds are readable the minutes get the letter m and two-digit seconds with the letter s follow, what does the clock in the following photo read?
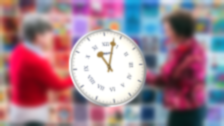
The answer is 11h03
